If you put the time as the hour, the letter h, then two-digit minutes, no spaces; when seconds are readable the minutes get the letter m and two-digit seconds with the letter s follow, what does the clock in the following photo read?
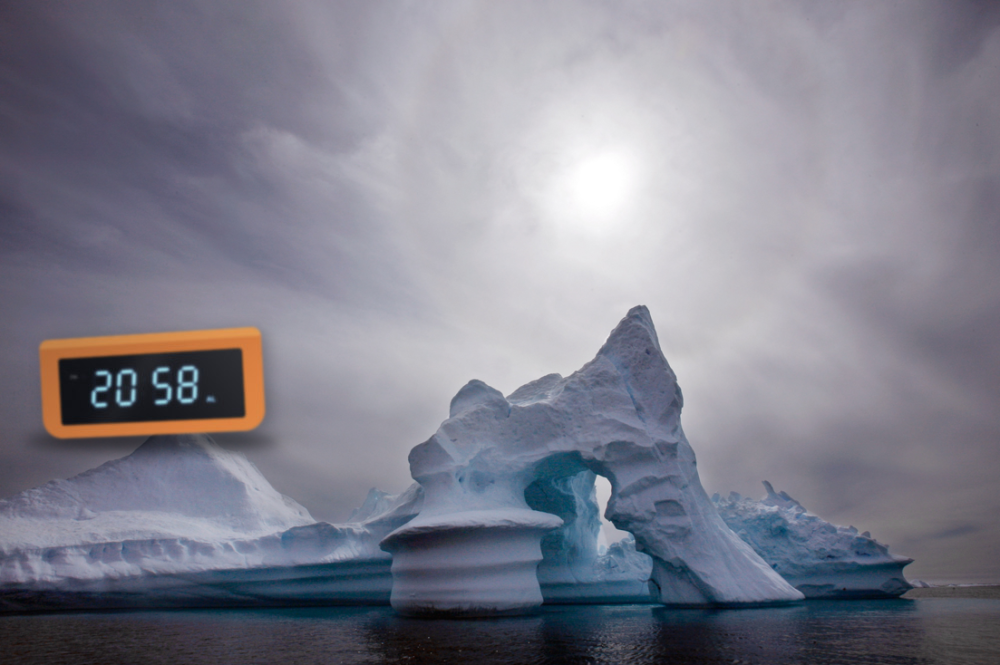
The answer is 20h58
